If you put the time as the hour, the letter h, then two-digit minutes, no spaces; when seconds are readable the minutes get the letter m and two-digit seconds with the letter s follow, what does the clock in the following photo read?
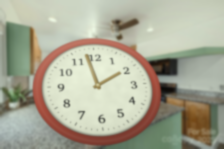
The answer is 1h58
